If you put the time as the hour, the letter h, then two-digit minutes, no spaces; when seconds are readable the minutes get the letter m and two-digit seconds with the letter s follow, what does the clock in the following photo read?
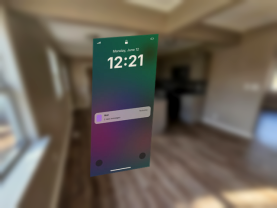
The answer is 12h21
